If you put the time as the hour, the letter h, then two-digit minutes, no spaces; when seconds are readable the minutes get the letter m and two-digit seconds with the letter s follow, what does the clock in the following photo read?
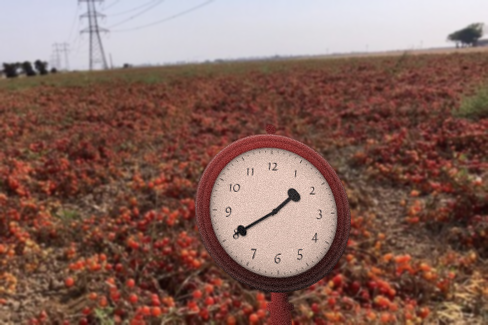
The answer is 1h40
